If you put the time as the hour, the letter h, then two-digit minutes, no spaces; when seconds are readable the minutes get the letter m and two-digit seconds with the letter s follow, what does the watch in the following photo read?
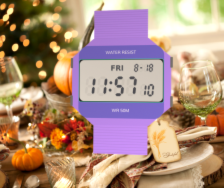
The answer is 11h57m10s
